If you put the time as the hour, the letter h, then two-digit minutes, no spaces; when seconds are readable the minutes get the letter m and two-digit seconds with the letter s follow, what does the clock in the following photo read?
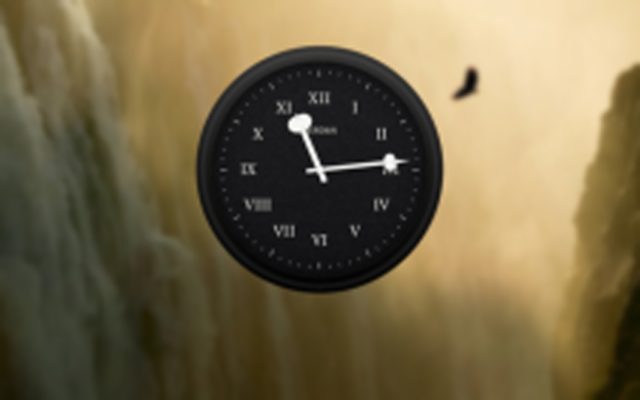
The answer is 11h14
